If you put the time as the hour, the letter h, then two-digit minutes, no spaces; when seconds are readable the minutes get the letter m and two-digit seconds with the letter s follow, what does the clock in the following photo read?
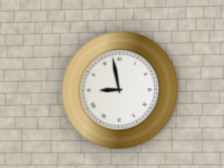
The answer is 8h58
